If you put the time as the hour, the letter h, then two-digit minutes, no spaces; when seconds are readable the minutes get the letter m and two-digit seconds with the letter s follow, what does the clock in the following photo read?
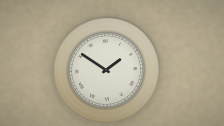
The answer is 1h51
